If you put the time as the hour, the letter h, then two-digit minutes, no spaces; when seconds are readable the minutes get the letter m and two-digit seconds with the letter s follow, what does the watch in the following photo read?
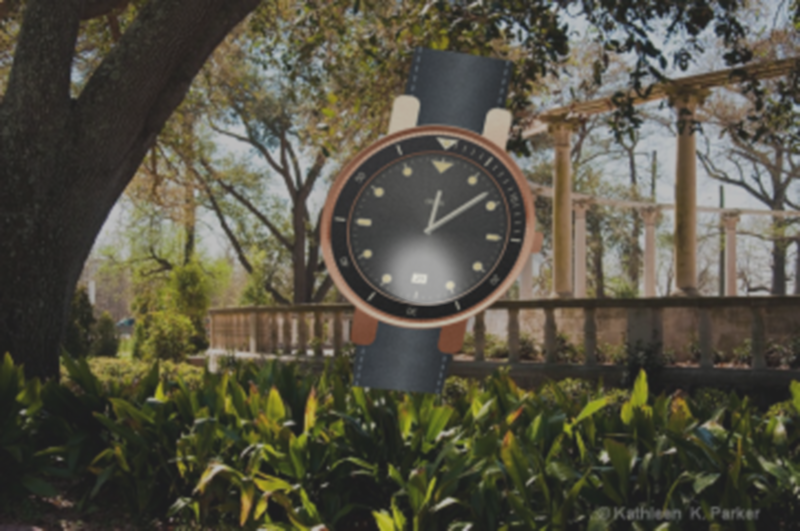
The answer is 12h08
